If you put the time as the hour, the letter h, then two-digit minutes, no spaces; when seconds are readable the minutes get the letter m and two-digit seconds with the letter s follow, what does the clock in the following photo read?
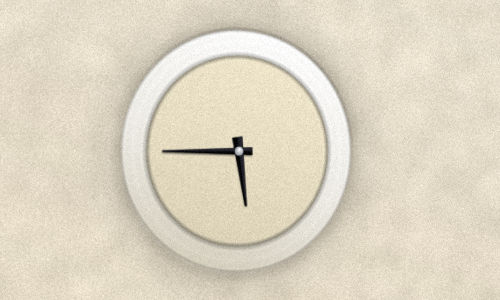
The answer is 5h45
